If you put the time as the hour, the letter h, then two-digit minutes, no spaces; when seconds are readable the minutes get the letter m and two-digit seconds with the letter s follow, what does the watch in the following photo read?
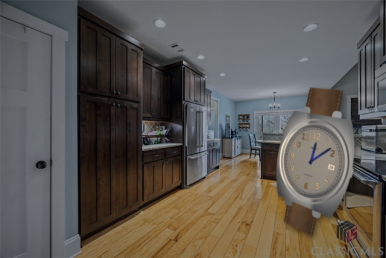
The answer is 12h08
